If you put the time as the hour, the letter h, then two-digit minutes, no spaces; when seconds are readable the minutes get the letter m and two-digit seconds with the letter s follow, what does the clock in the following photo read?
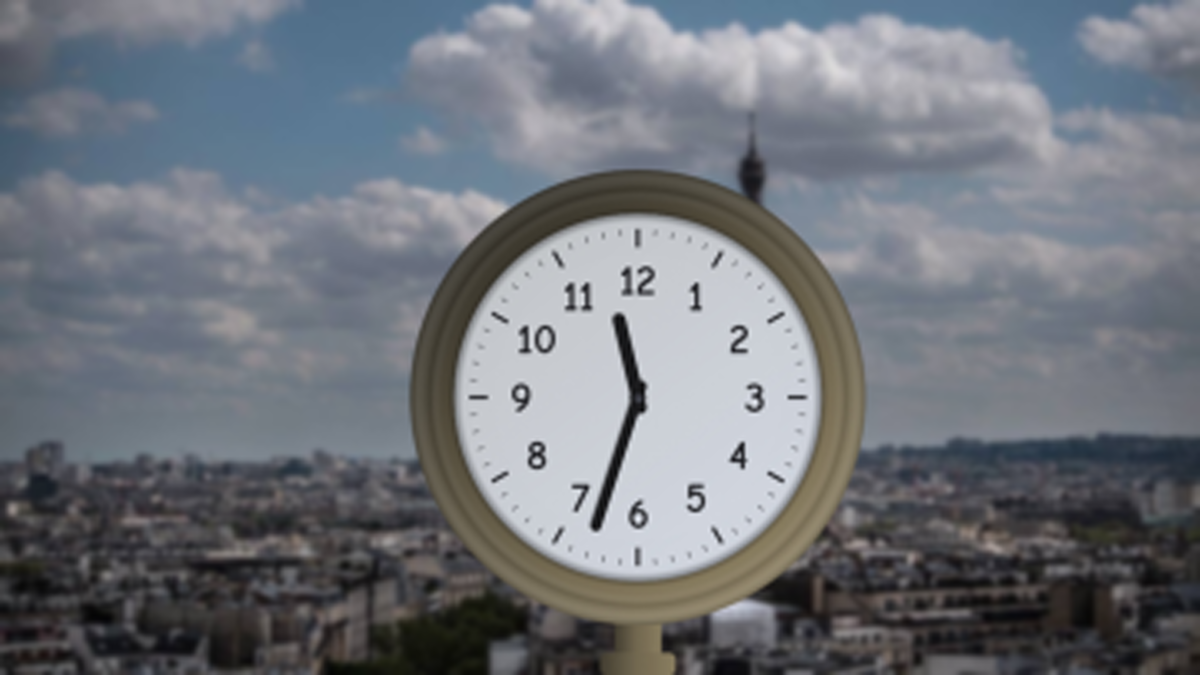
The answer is 11h33
